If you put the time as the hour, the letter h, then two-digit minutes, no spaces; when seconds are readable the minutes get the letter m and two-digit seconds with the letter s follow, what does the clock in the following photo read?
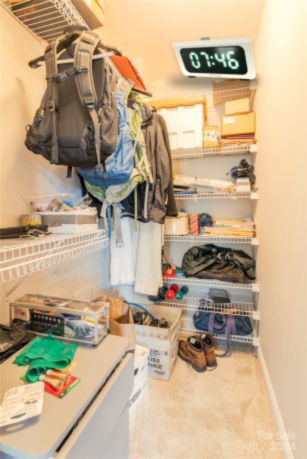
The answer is 7h46
